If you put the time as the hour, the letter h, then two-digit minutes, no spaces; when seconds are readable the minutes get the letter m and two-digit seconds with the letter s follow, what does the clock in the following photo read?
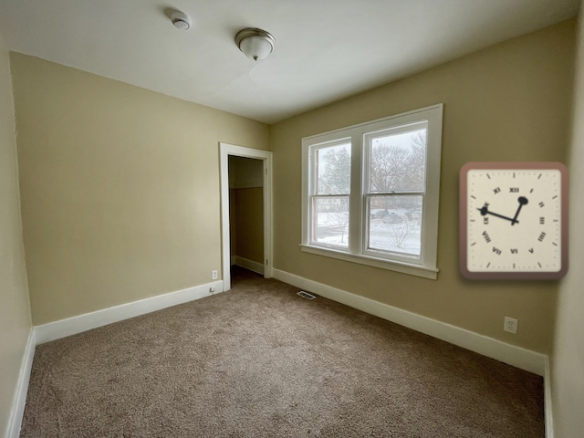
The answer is 12h48
